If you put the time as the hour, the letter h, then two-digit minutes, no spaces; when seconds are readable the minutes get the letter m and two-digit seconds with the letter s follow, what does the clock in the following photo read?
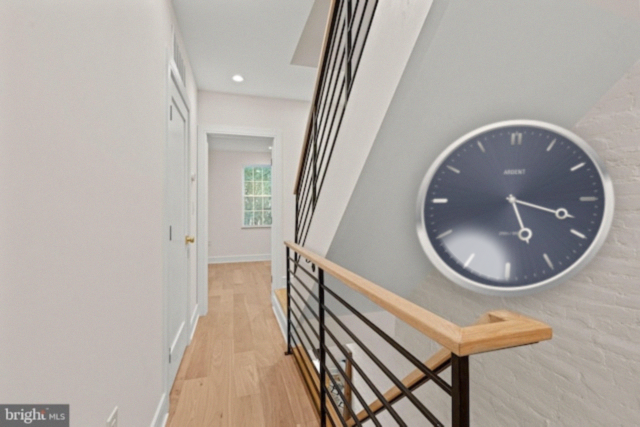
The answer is 5h18
